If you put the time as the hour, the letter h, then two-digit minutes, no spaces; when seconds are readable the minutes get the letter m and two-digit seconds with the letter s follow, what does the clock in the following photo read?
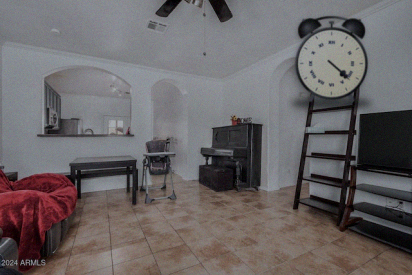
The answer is 4h22
